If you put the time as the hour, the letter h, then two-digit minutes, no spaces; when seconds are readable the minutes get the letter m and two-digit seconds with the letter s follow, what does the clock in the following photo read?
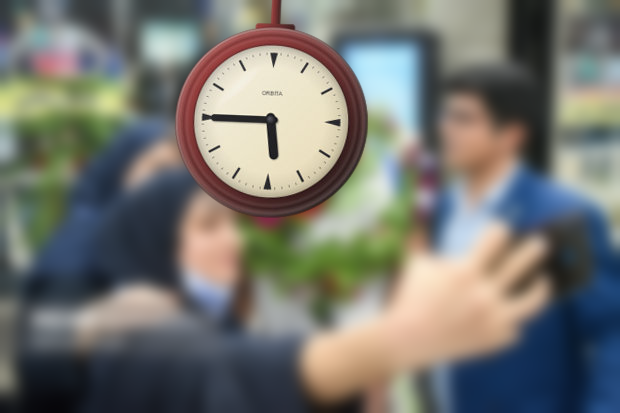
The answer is 5h45
